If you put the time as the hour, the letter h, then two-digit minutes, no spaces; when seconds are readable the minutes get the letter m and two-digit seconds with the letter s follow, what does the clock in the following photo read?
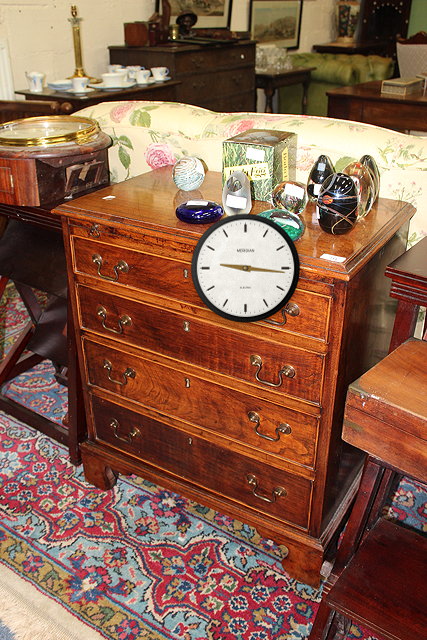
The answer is 9h16
